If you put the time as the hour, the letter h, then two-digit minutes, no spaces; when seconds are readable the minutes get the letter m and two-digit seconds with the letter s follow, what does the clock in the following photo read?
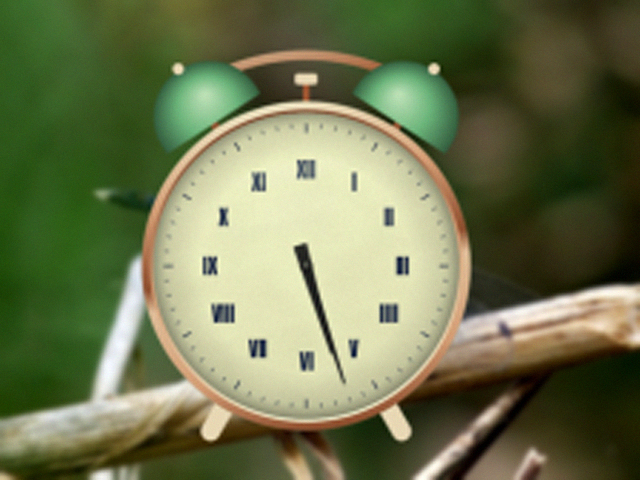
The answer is 5h27
